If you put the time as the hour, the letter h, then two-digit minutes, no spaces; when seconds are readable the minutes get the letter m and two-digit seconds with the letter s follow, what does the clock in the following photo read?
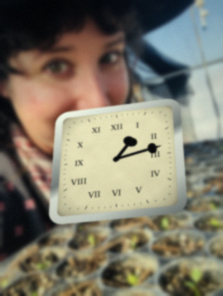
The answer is 1h13
